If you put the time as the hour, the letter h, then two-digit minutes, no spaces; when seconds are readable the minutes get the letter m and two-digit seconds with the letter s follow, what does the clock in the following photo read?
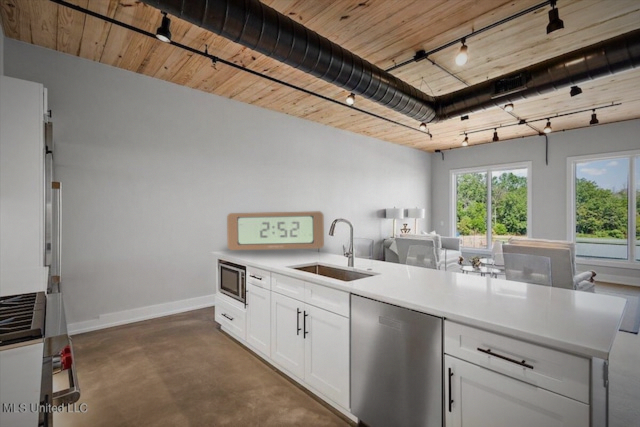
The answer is 2h52
